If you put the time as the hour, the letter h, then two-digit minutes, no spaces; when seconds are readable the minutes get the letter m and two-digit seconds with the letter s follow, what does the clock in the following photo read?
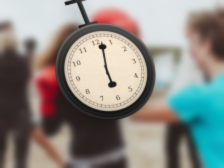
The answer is 6h02
